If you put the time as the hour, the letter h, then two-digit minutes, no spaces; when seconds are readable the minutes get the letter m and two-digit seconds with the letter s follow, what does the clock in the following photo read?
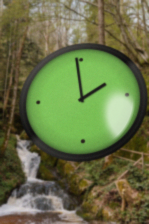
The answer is 1h59
